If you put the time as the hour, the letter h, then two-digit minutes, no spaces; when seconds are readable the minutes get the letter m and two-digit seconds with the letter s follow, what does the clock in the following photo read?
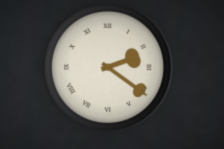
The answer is 2h21
